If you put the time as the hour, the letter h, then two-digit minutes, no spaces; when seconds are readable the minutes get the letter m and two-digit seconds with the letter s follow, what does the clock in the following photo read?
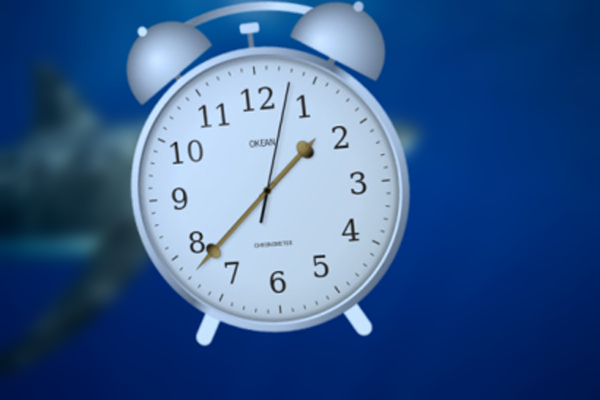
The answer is 1h38m03s
